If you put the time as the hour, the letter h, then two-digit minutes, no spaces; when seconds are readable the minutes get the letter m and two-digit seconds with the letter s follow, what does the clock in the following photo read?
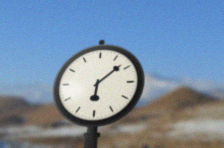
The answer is 6h08
